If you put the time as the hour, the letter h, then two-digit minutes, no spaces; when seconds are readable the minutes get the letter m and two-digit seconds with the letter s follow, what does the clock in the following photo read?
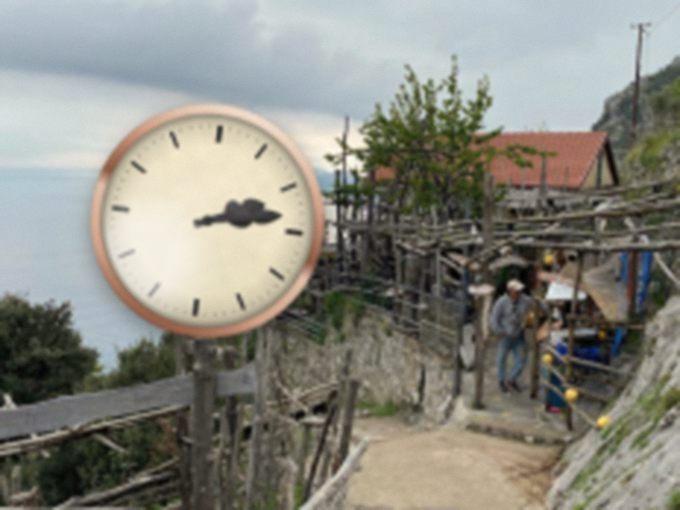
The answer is 2h13
